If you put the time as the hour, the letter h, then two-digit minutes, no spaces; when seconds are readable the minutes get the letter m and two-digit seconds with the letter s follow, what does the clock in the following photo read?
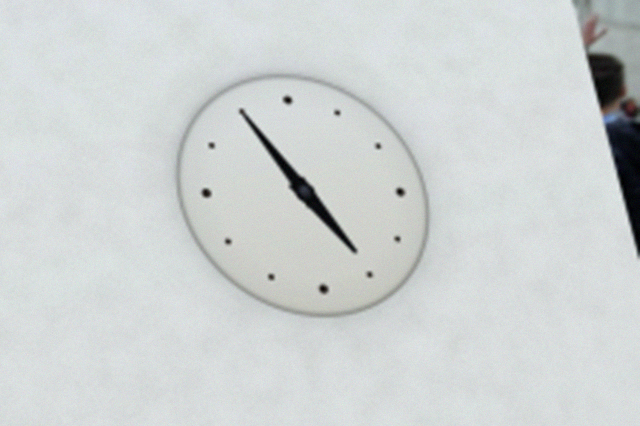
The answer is 4h55
